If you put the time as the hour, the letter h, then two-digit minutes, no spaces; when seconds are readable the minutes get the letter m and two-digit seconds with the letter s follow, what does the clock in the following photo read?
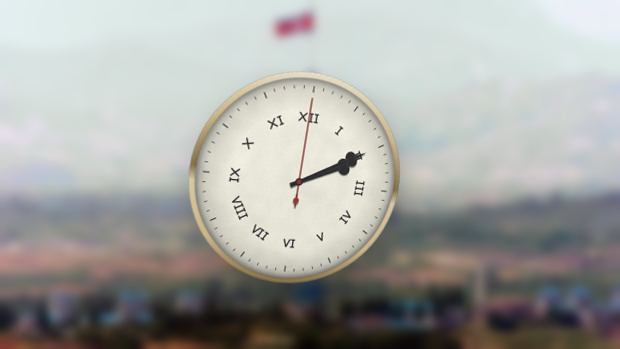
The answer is 2h10m00s
